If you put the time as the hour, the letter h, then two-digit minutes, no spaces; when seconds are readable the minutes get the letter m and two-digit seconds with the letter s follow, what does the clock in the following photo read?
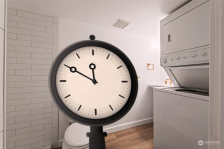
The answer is 11h50
